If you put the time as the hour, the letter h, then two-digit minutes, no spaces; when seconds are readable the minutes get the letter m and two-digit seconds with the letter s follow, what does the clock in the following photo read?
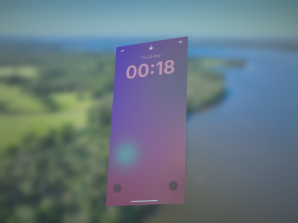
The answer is 0h18
